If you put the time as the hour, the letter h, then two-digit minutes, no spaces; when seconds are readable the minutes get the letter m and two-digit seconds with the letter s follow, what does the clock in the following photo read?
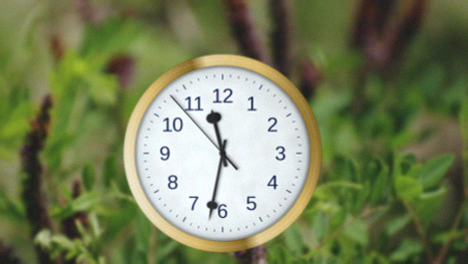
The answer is 11h31m53s
